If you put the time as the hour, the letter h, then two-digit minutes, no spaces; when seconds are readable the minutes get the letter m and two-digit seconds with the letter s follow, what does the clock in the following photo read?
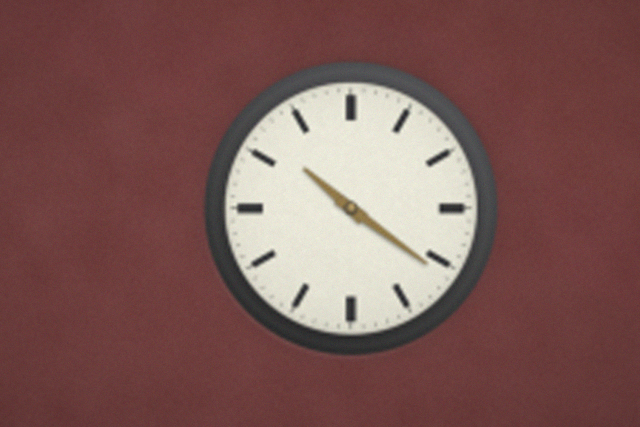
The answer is 10h21
